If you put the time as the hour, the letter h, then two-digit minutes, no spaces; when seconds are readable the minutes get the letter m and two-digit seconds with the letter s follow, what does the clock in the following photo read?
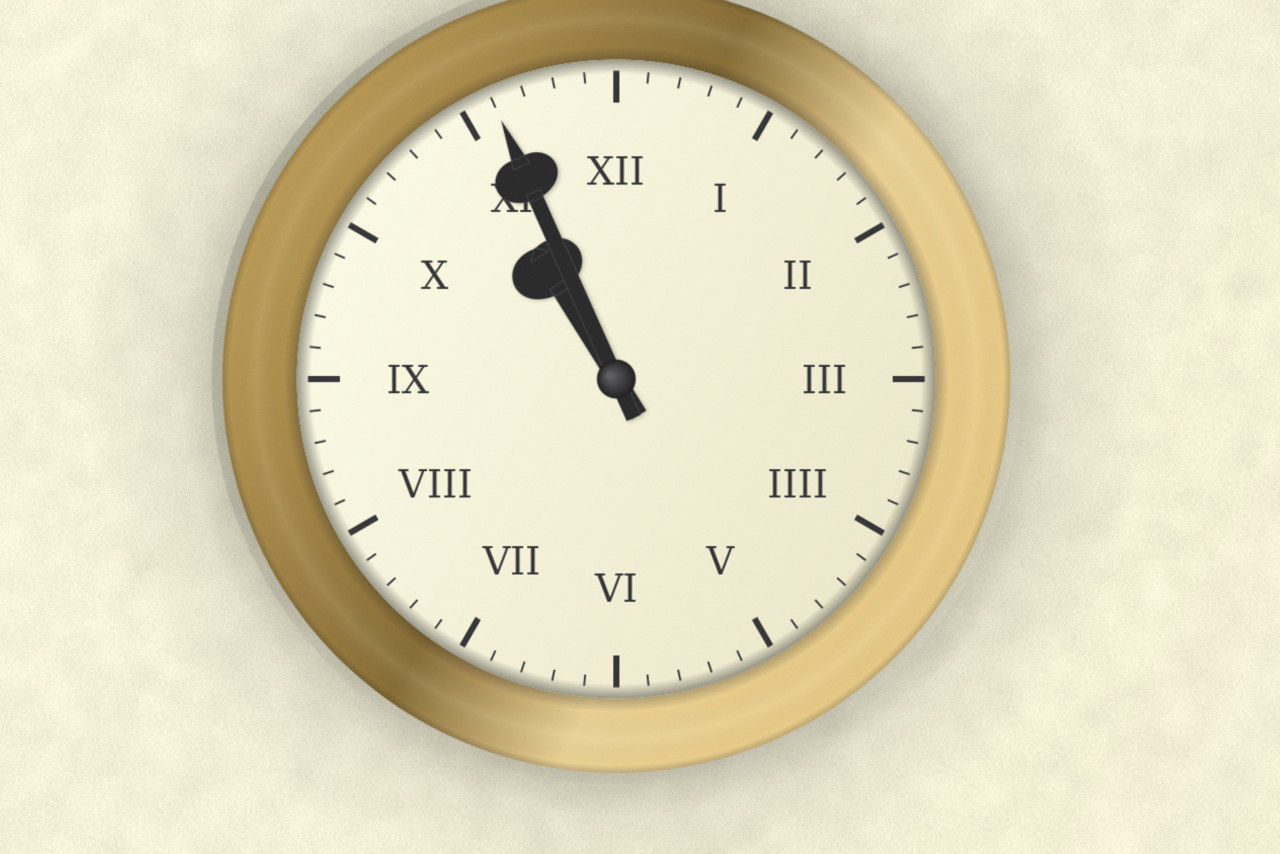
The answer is 10h56
